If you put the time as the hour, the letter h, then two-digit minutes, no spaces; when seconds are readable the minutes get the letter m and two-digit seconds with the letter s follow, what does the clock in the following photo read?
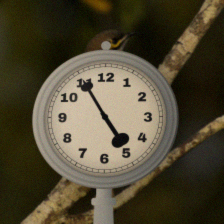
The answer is 4h55
